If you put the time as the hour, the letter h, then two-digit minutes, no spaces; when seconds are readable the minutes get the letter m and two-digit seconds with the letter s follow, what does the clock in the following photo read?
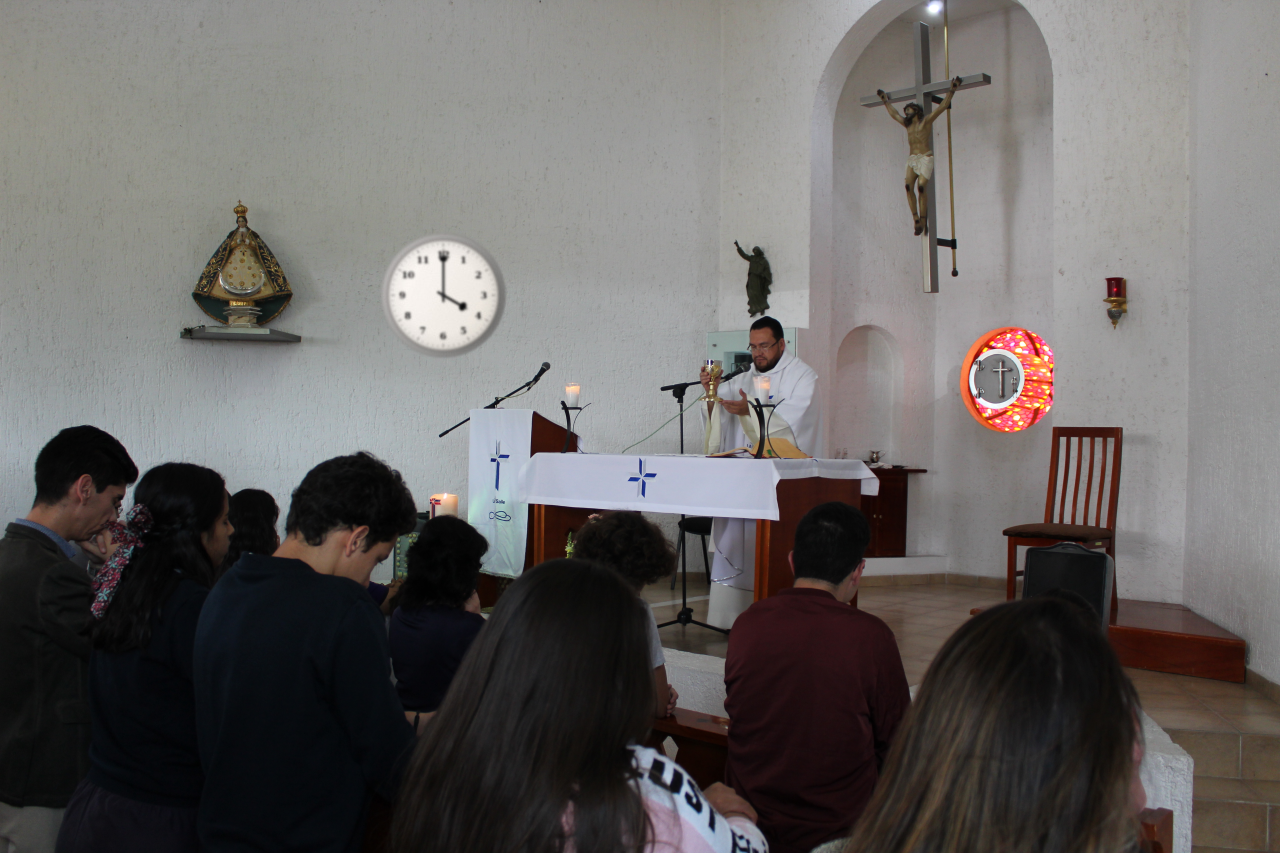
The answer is 4h00
